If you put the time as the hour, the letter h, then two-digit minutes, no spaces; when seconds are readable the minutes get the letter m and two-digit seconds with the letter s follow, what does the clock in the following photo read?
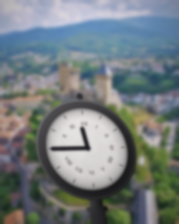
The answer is 11h45
